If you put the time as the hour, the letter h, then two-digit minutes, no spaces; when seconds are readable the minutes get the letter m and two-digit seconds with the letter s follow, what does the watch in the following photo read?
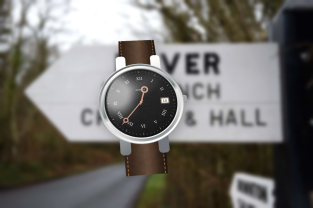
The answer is 12h37
